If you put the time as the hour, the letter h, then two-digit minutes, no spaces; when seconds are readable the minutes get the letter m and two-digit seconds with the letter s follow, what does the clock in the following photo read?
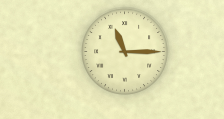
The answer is 11h15
